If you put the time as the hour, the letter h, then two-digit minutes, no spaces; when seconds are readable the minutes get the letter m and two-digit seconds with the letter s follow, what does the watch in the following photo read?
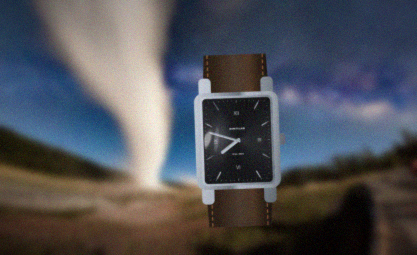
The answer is 7h48
